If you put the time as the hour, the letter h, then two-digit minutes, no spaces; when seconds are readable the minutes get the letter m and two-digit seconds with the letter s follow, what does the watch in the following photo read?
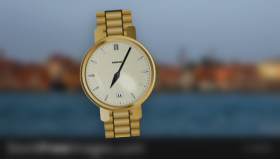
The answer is 7h05
